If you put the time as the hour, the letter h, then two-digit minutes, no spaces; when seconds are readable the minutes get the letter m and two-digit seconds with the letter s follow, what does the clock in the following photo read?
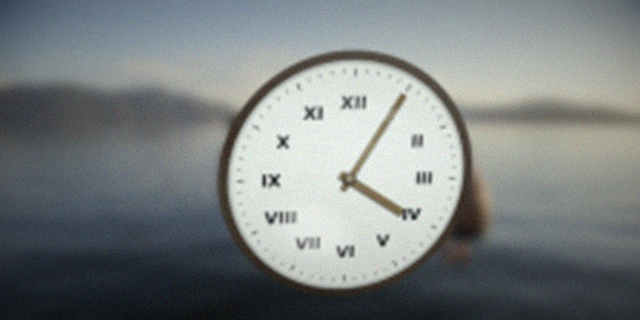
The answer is 4h05
